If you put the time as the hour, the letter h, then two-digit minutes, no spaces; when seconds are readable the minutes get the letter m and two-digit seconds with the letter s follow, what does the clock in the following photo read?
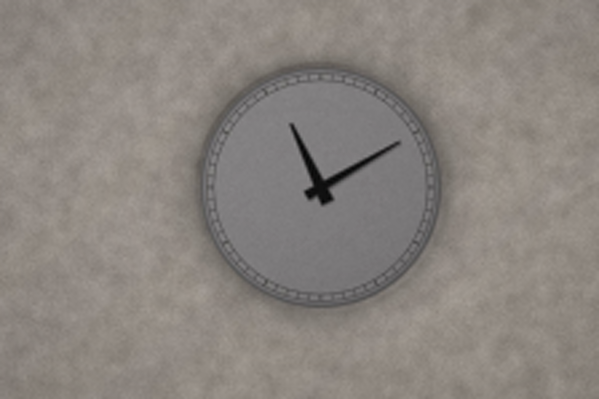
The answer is 11h10
